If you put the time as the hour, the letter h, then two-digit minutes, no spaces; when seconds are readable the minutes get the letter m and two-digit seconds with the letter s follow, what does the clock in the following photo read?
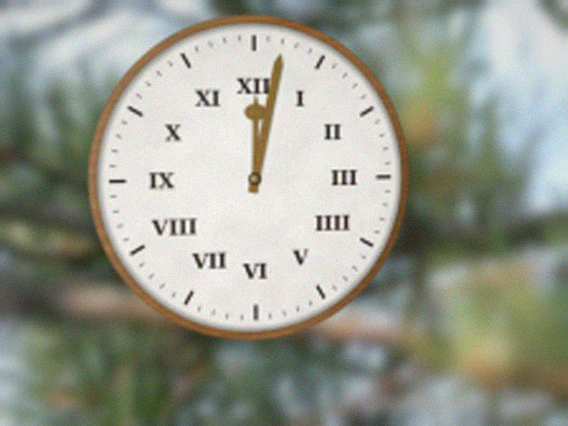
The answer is 12h02
